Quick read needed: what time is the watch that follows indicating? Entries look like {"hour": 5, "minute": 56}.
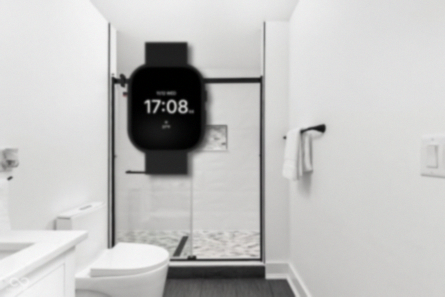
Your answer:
{"hour": 17, "minute": 8}
